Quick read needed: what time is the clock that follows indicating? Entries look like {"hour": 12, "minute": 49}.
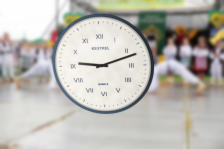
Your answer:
{"hour": 9, "minute": 12}
